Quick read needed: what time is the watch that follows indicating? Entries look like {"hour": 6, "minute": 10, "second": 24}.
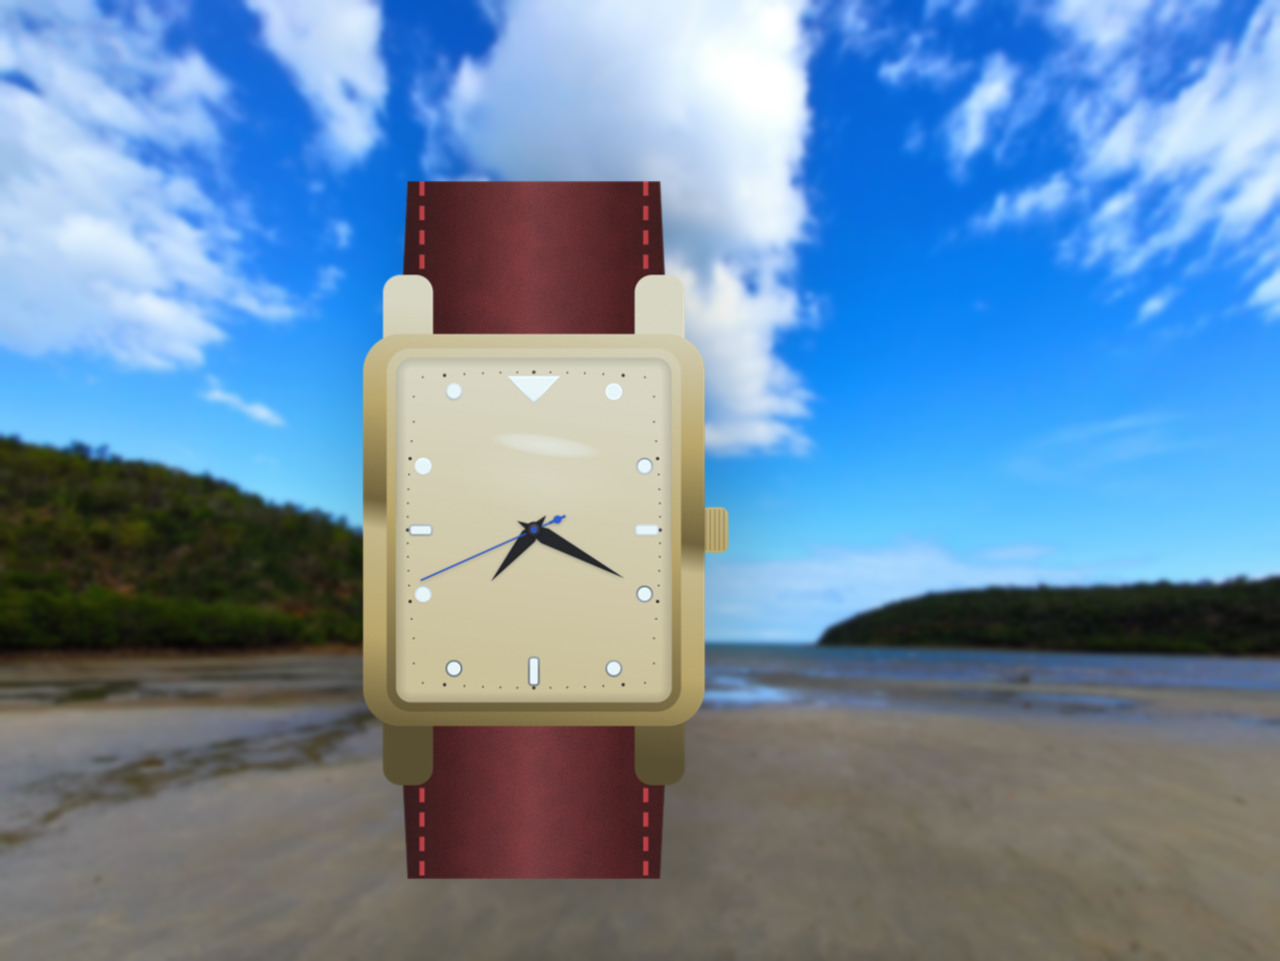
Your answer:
{"hour": 7, "minute": 19, "second": 41}
